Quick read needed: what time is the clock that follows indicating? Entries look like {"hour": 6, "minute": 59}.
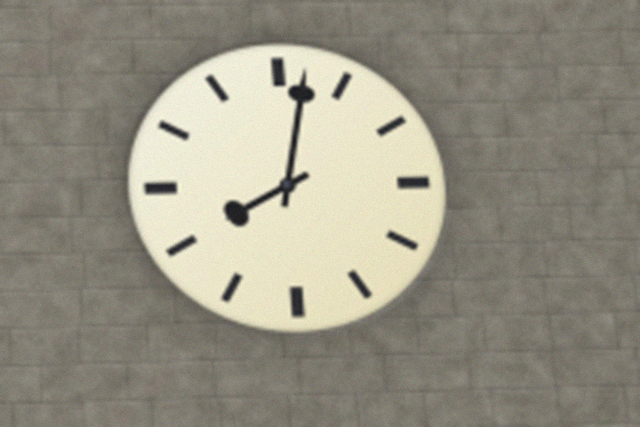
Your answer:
{"hour": 8, "minute": 2}
